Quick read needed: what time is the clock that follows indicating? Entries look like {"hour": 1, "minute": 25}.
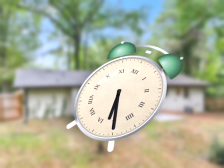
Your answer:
{"hour": 5, "minute": 25}
